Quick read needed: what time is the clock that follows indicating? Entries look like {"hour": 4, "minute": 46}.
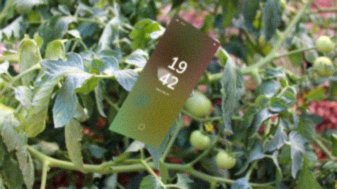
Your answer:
{"hour": 19, "minute": 42}
